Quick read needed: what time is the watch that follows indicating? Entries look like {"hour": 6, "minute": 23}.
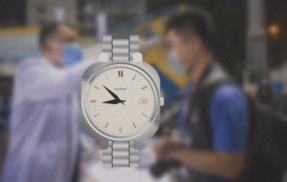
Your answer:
{"hour": 8, "minute": 52}
